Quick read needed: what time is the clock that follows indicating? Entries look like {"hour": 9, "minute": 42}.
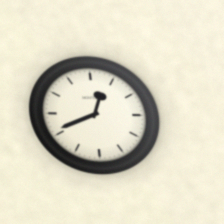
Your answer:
{"hour": 12, "minute": 41}
